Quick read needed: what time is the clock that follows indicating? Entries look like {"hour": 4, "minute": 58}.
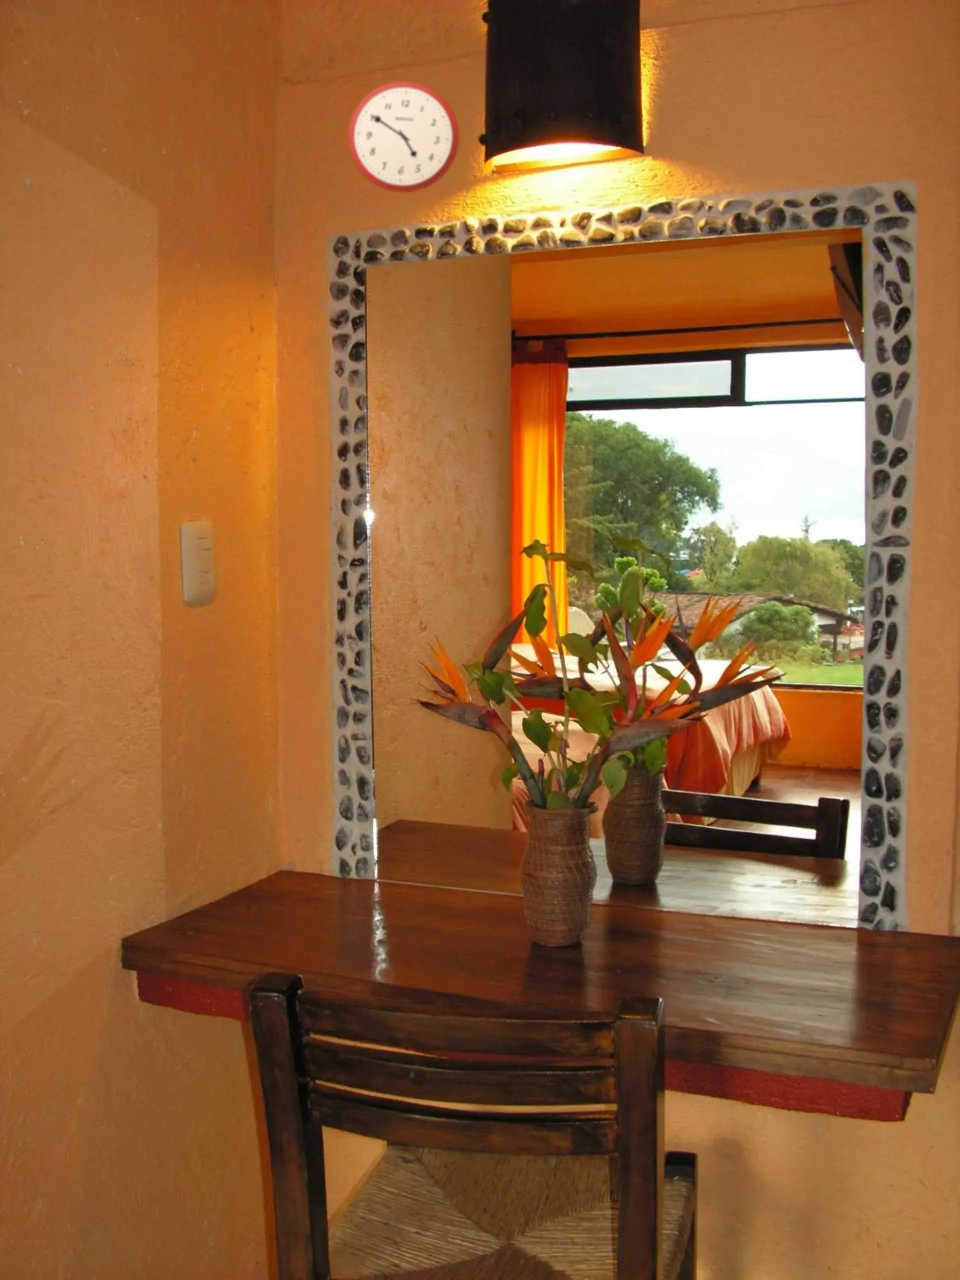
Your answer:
{"hour": 4, "minute": 50}
